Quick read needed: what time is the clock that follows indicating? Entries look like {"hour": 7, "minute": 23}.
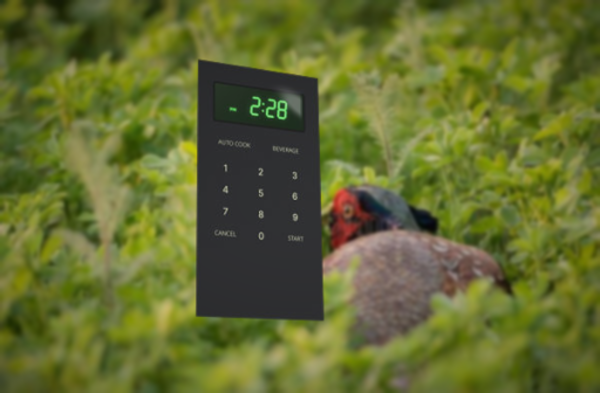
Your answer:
{"hour": 2, "minute": 28}
